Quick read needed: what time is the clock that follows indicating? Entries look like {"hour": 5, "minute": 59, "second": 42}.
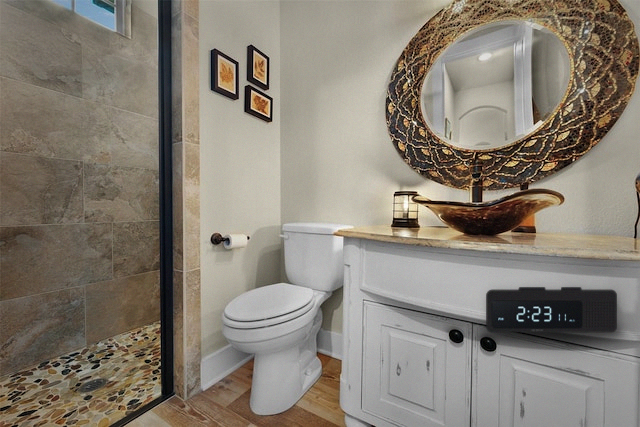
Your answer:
{"hour": 2, "minute": 23, "second": 11}
